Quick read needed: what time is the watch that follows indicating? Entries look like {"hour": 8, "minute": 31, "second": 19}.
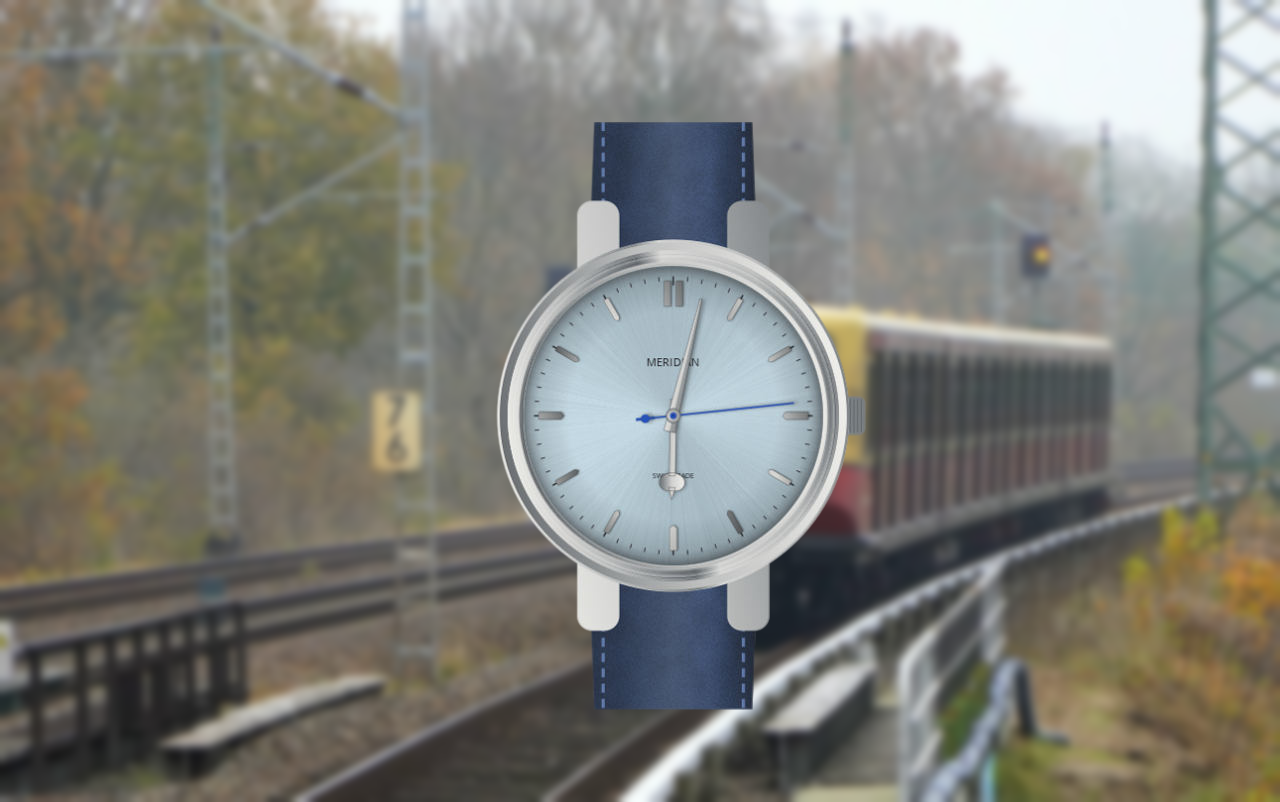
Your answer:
{"hour": 6, "minute": 2, "second": 14}
